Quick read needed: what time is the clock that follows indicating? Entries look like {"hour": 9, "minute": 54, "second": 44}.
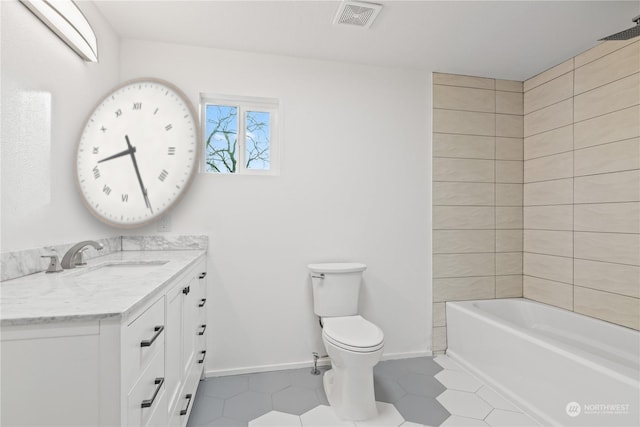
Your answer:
{"hour": 8, "minute": 25, "second": 25}
